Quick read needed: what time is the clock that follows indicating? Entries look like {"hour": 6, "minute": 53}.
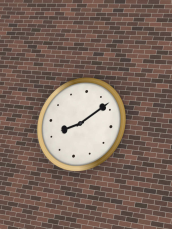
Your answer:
{"hour": 8, "minute": 8}
